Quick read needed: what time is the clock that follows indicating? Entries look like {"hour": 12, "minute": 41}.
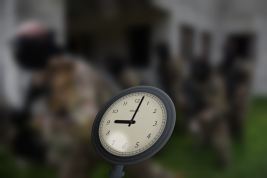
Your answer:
{"hour": 9, "minute": 2}
